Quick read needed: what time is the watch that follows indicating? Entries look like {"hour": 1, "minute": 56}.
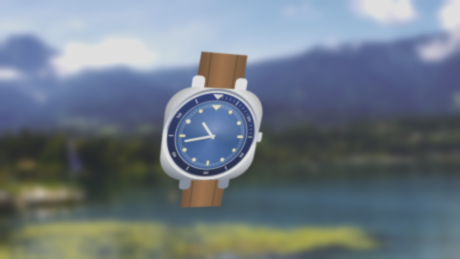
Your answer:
{"hour": 10, "minute": 43}
